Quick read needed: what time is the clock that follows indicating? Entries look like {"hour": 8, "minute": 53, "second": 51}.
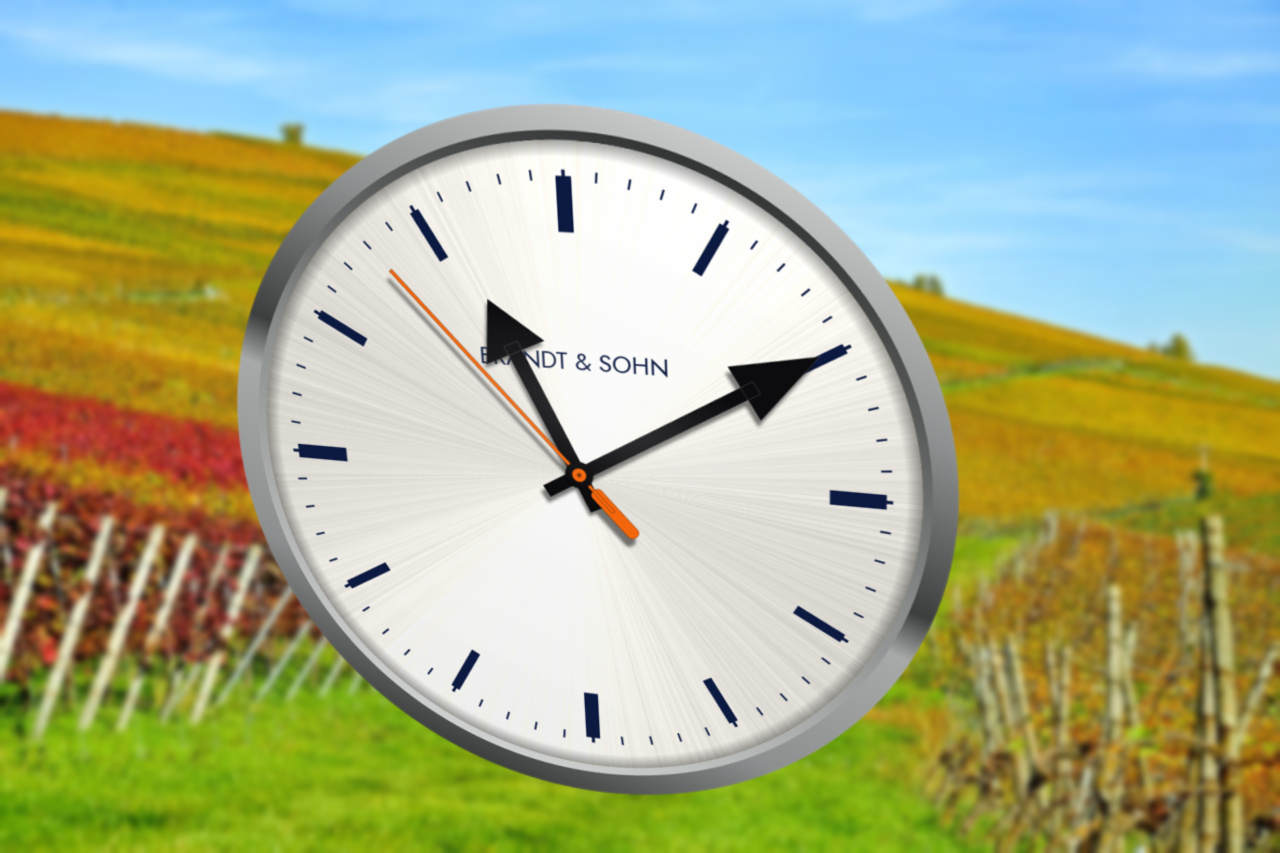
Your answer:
{"hour": 11, "minute": 9, "second": 53}
